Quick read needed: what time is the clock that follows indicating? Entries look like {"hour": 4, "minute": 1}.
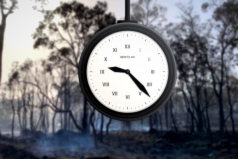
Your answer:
{"hour": 9, "minute": 23}
